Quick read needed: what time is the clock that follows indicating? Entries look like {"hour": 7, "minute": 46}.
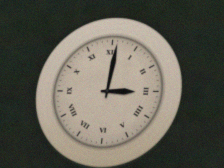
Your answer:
{"hour": 3, "minute": 1}
